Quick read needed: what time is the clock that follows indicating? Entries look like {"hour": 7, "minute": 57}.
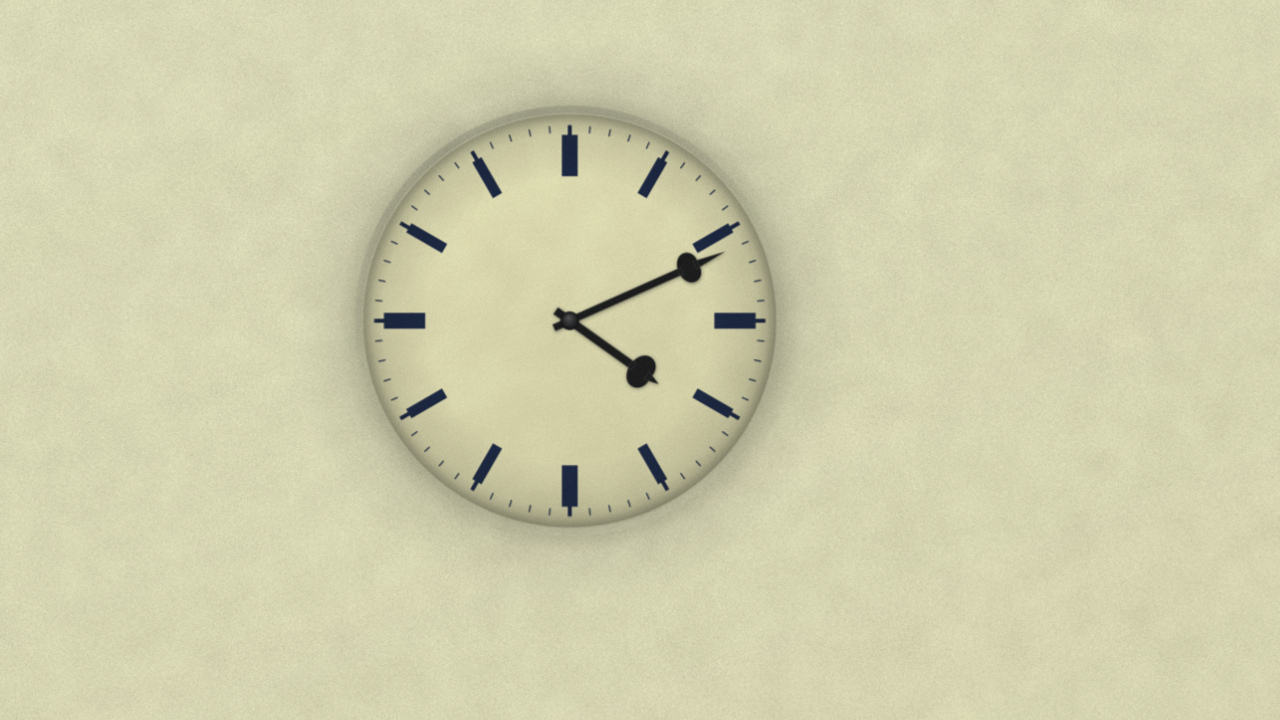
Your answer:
{"hour": 4, "minute": 11}
